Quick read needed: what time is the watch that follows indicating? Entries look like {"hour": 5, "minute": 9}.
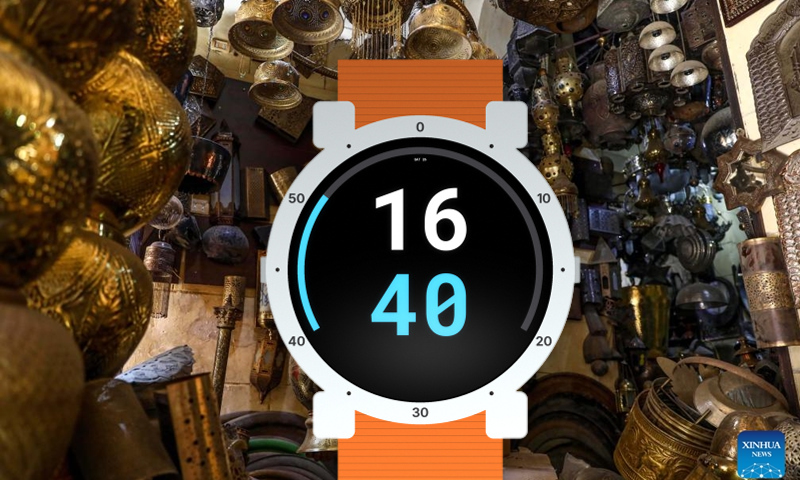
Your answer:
{"hour": 16, "minute": 40}
